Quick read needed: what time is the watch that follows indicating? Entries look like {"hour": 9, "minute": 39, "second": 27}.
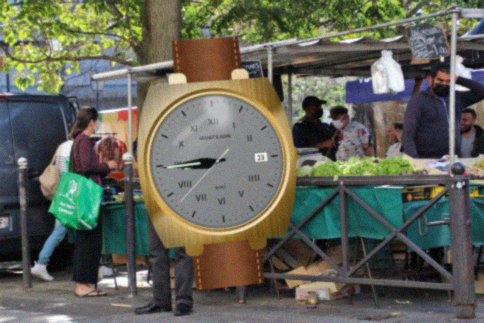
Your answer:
{"hour": 8, "minute": 44, "second": 38}
